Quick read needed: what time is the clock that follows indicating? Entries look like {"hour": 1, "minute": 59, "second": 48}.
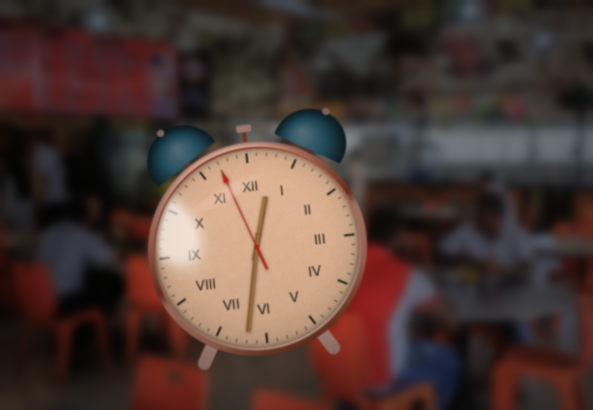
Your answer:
{"hour": 12, "minute": 31, "second": 57}
